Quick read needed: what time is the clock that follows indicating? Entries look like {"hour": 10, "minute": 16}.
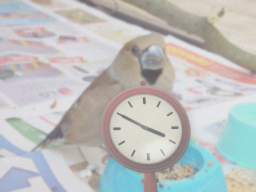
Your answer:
{"hour": 3, "minute": 50}
